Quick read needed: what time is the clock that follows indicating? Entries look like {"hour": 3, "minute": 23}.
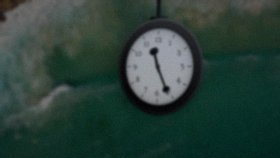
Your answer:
{"hour": 11, "minute": 26}
